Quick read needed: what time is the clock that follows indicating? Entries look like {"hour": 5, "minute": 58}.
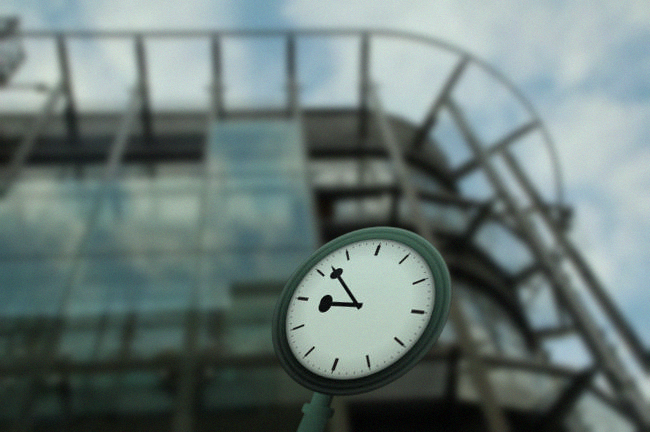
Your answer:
{"hour": 8, "minute": 52}
